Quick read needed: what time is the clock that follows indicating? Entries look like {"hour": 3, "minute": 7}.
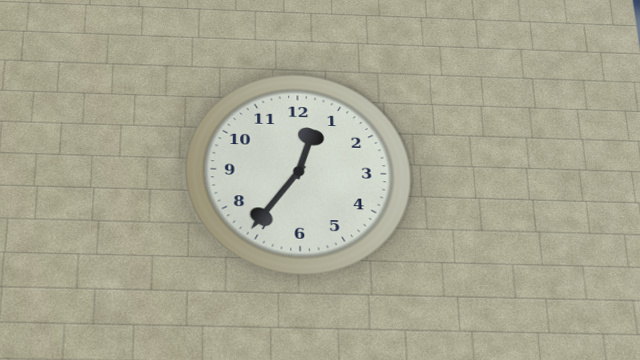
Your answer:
{"hour": 12, "minute": 36}
